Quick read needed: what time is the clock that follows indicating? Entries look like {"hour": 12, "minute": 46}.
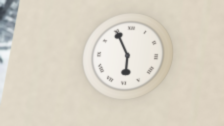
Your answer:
{"hour": 5, "minute": 55}
